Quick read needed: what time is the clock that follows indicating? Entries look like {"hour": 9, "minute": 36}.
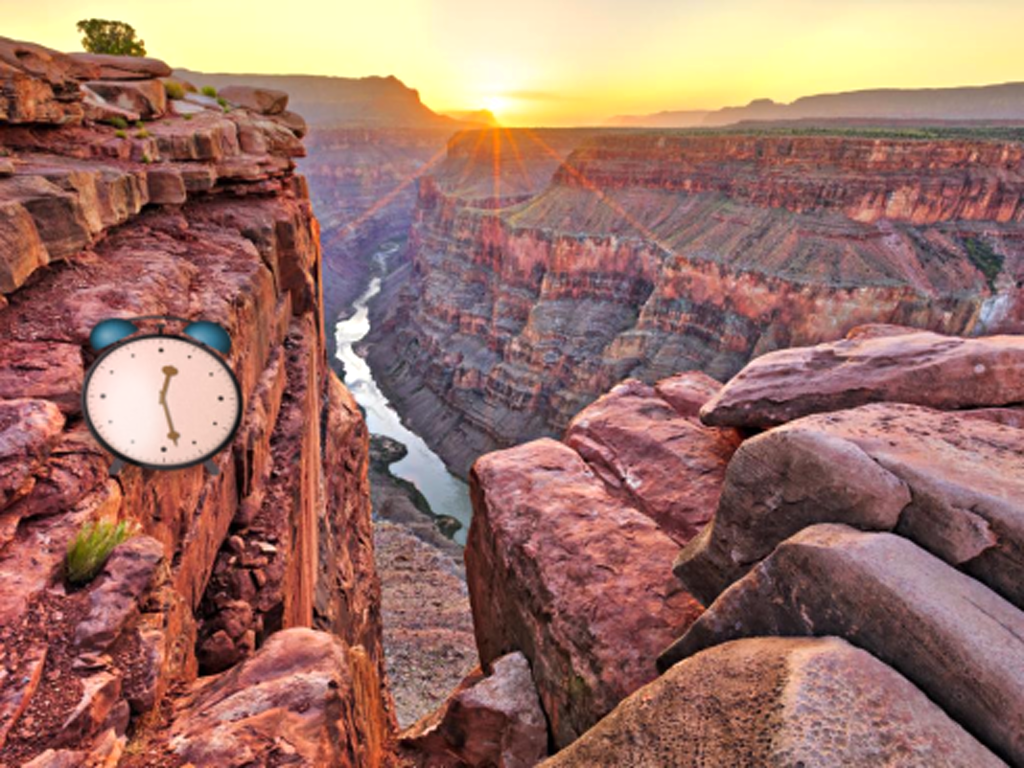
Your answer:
{"hour": 12, "minute": 28}
